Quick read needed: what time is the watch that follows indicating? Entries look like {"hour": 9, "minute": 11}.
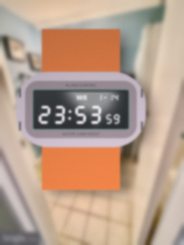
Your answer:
{"hour": 23, "minute": 53}
